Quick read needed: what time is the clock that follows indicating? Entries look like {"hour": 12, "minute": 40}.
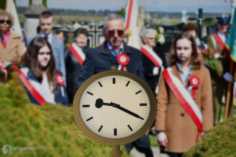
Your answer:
{"hour": 9, "minute": 20}
